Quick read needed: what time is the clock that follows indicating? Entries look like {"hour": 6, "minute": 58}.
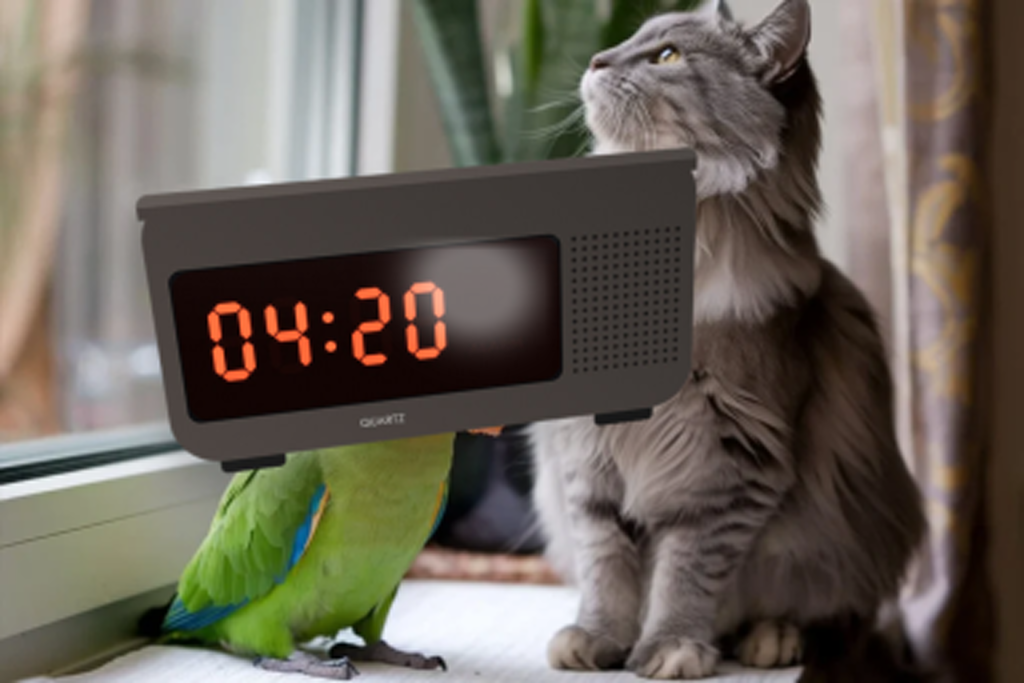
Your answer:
{"hour": 4, "minute": 20}
